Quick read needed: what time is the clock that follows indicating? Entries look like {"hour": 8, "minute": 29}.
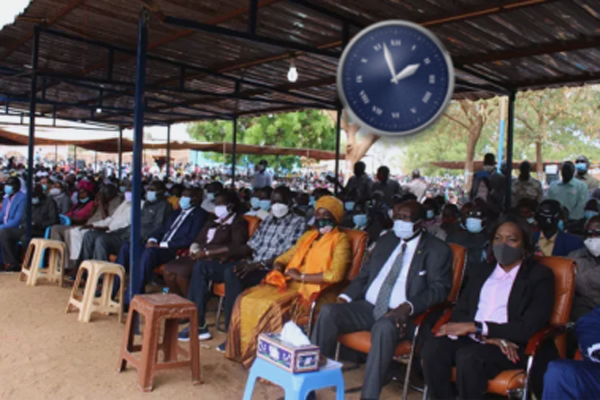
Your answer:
{"hour": 1, "minute": 57}
